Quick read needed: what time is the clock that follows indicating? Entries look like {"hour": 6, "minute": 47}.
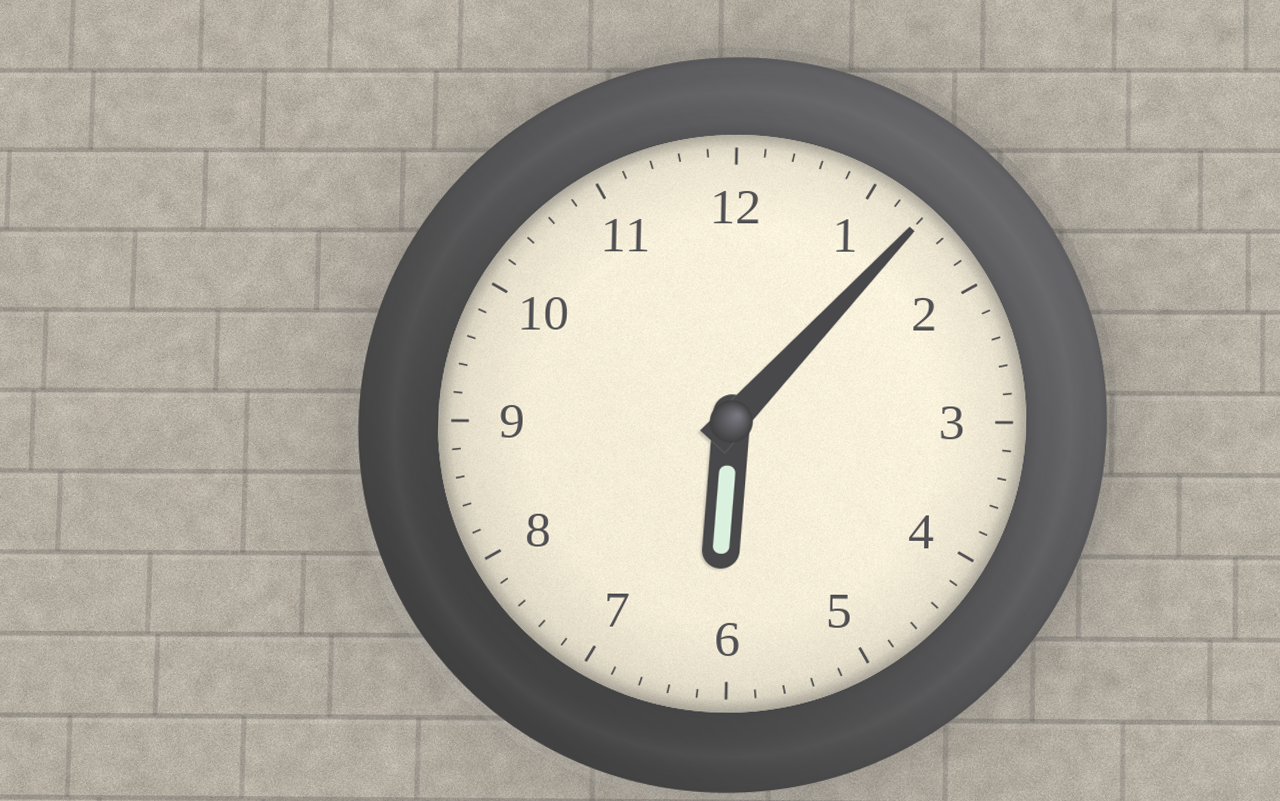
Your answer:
{"hour": 6, "minute": 7}
